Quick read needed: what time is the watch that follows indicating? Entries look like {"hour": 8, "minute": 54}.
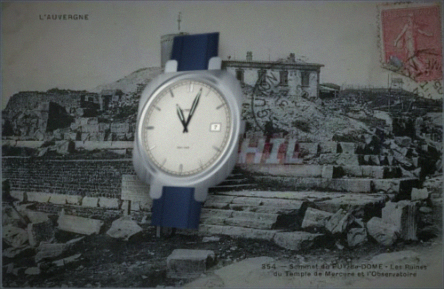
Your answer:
{"hour": 11, "minute": 3}
